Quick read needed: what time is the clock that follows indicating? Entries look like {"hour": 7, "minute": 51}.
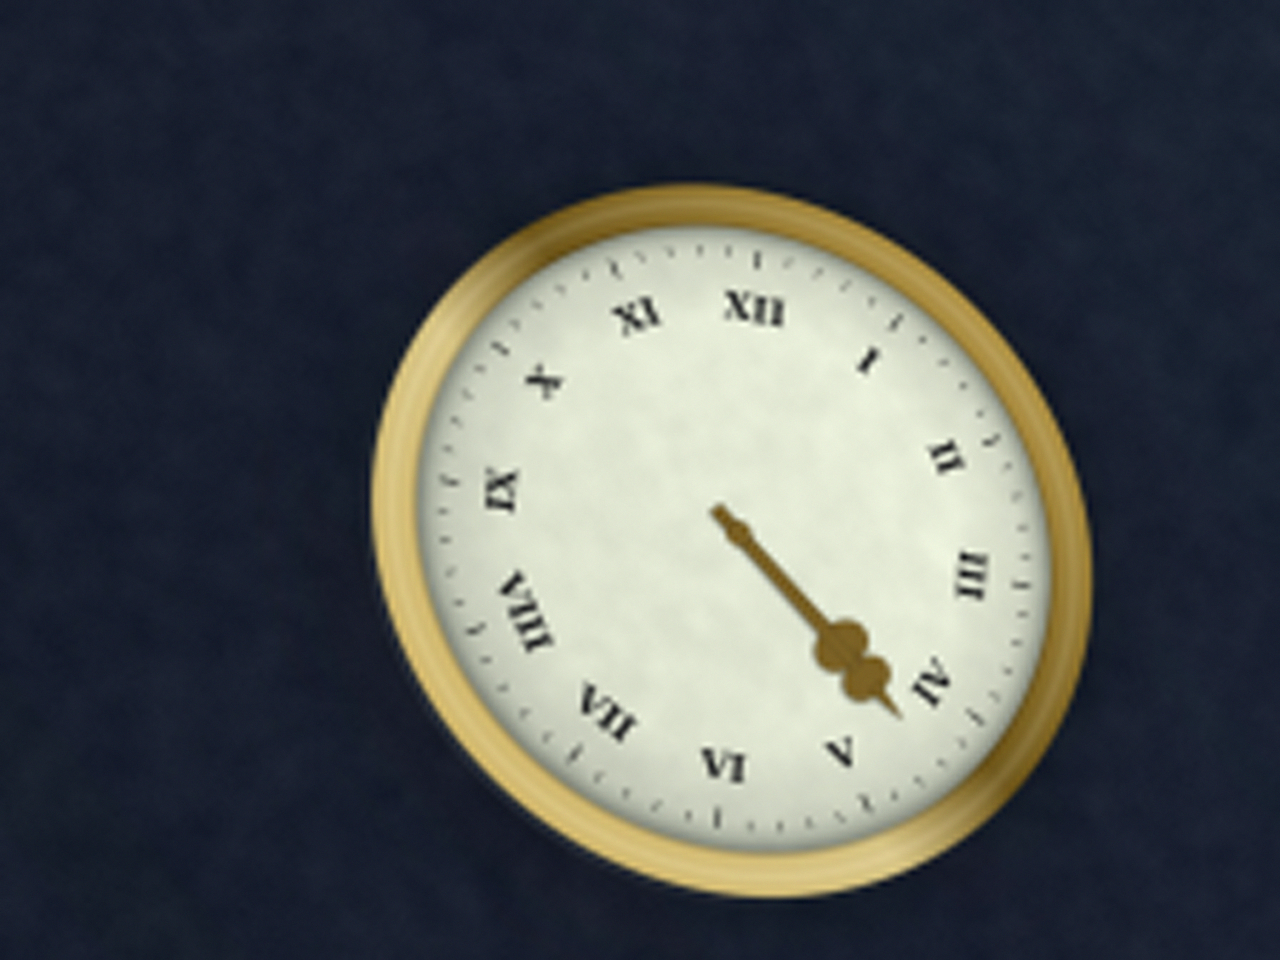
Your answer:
{"hour": 4, "minute": 22}
